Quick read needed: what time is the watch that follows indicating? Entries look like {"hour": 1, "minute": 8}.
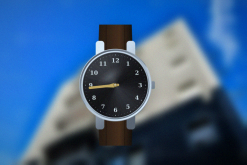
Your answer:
{"hour": 8, "minute": 44}
